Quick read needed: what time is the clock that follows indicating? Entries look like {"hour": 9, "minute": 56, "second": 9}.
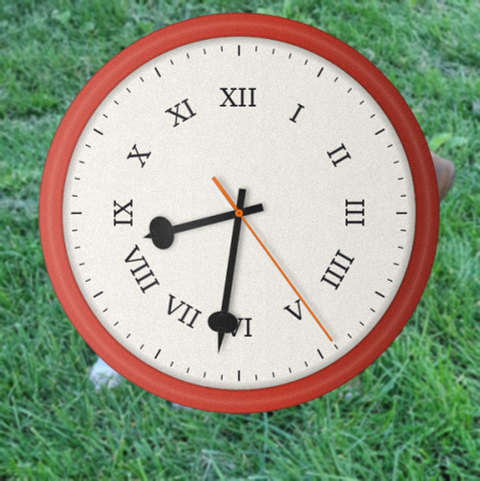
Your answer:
{"hour": 8, "minute": 31, "second": 24}
